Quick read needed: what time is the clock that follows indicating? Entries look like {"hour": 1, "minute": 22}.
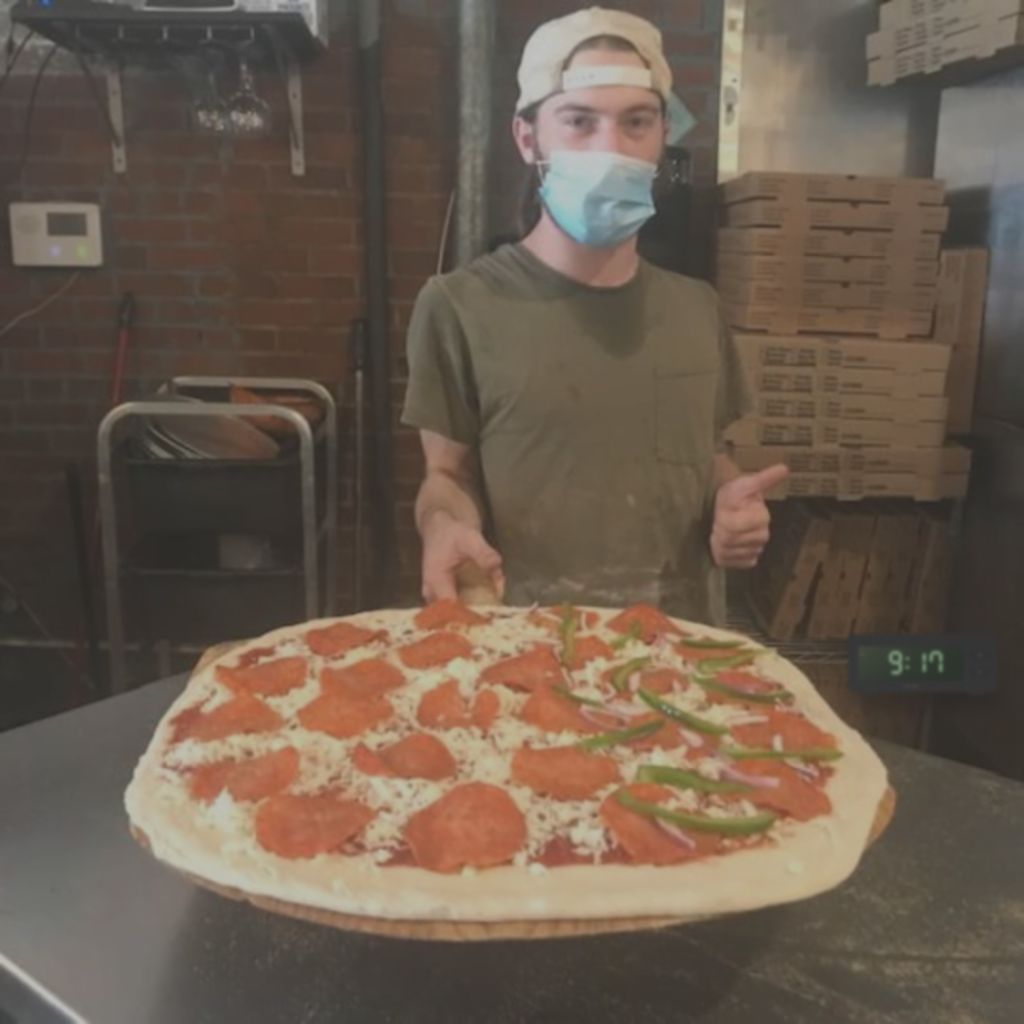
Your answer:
{"hour": 9, "minute": 17}
